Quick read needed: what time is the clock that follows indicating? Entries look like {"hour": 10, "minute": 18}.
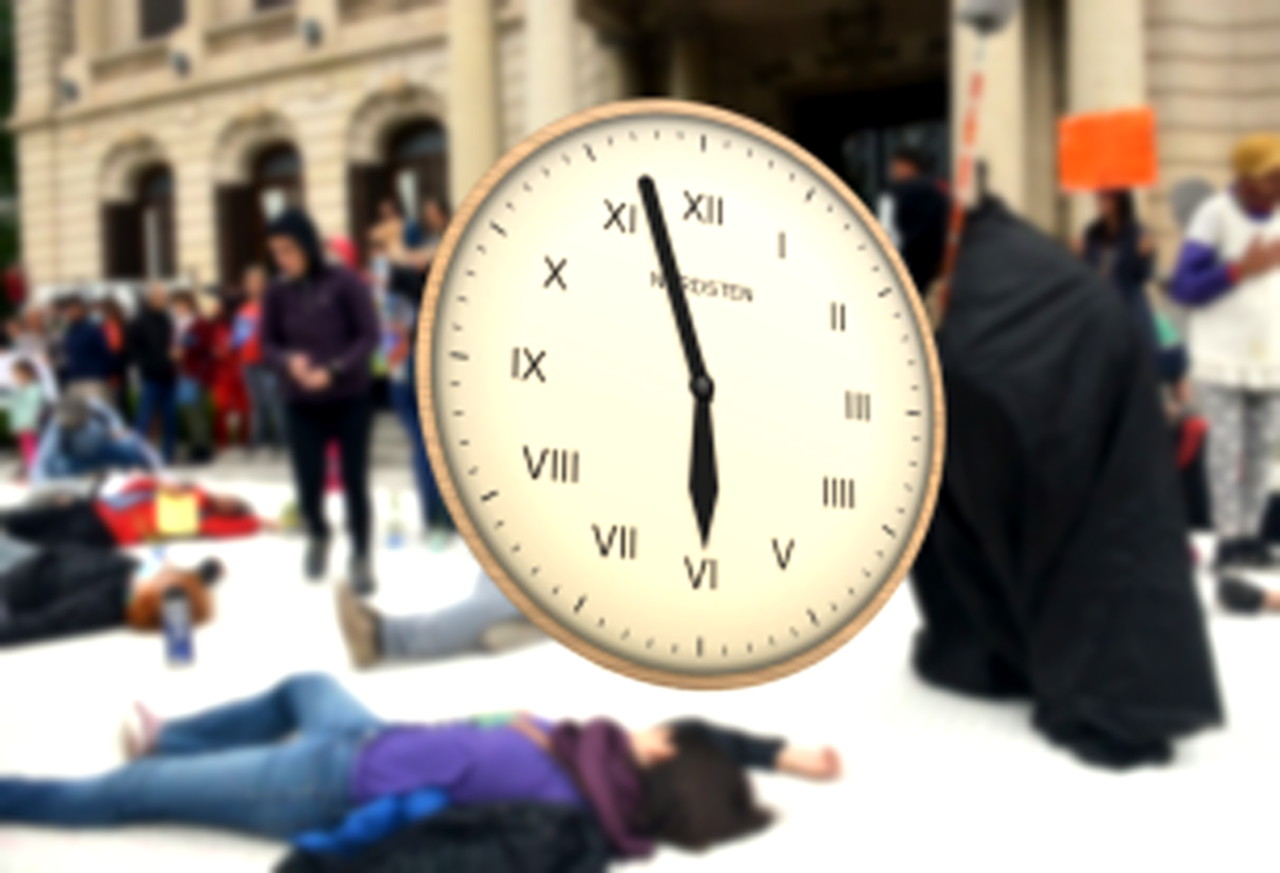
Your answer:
{"hour": 5, "minute": 57}
